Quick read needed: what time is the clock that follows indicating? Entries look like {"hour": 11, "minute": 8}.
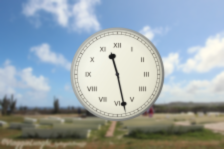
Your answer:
{"hour": 11, "minute": 28}
